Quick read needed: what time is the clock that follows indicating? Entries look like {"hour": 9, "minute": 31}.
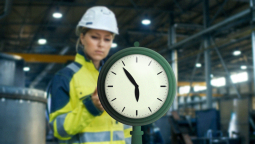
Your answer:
{"hour": 5, "minute": 54}
